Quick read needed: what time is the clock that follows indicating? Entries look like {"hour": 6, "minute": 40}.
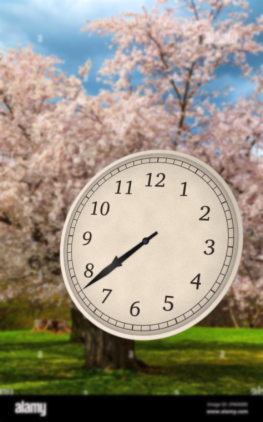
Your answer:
{"hour": 7, "minute": 38}
